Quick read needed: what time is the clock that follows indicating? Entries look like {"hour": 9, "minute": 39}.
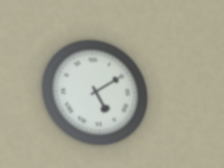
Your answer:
{"hour": 5, "minute": 10}
